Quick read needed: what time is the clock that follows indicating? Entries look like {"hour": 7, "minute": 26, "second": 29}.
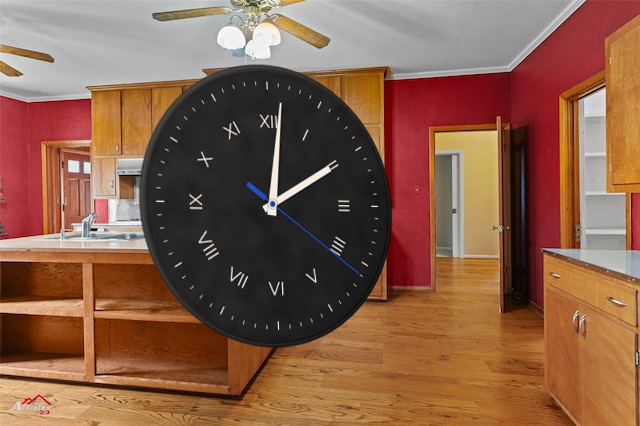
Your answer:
{"hour": 2, "minute": 1, "second": 21}
